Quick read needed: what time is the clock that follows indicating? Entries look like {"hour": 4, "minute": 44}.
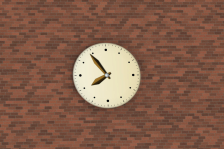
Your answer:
{"hour": 7, "minute": 54}
